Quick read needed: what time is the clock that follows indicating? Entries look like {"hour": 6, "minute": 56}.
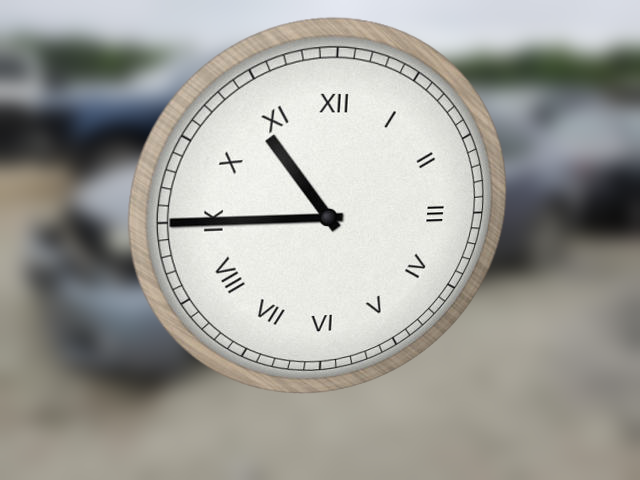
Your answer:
{"hour": 10, "minute": 45}
